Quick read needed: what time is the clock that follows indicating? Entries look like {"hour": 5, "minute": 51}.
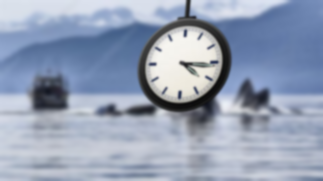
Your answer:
{"hour": 4, "minute": 16}
